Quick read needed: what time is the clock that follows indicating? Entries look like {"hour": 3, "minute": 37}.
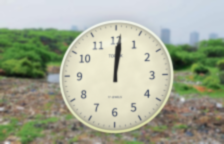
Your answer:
{"hour": 12, "minute": 1}
